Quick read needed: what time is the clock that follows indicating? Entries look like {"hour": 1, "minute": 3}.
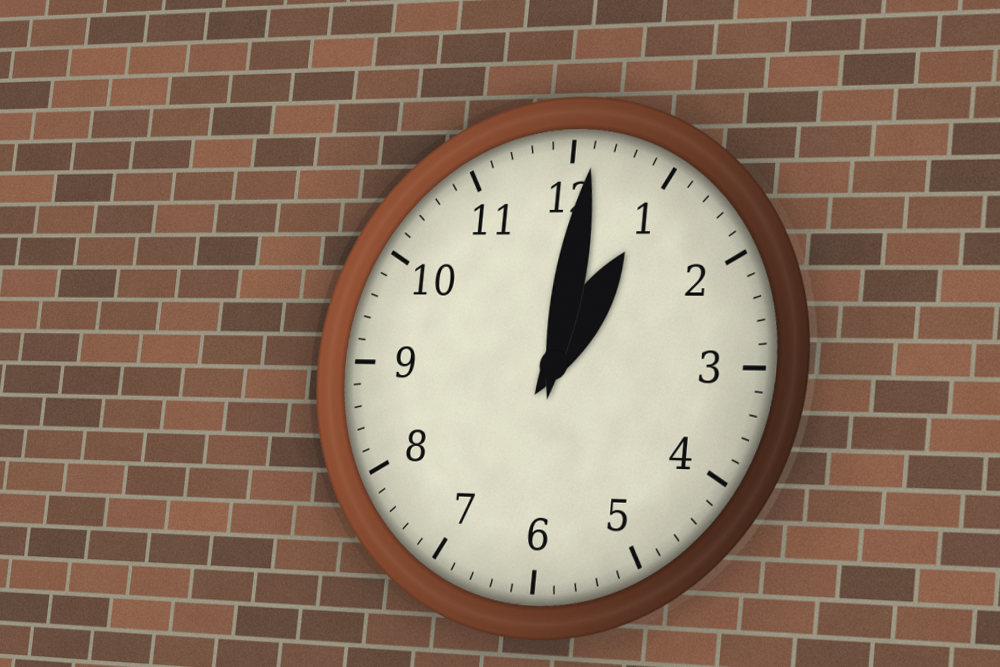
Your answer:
{"hour": 1, "minute": 1}
